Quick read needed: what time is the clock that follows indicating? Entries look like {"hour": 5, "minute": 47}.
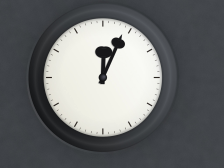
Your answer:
{"hour": 12, "minute": 4}
